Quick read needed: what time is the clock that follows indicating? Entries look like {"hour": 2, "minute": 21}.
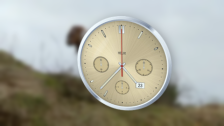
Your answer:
{"hour": 4, "minute": 37}
